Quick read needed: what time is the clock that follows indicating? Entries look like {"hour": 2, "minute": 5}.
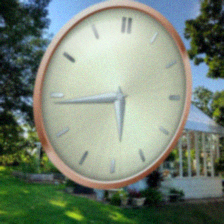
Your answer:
{"hour": 5, "minute": 44}
